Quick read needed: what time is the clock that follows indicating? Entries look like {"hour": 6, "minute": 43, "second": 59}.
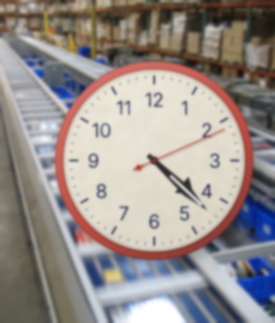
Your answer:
{"hour": 4, "minute": 22, "second": 11}
